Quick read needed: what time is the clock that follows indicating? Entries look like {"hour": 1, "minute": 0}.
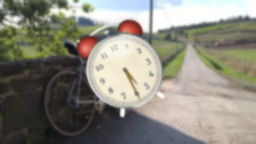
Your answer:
{"hour": 5, "minute": 30}
